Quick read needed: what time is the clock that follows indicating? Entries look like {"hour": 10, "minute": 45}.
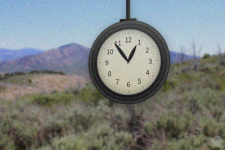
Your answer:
{"hour": 12, "minute": 54}
